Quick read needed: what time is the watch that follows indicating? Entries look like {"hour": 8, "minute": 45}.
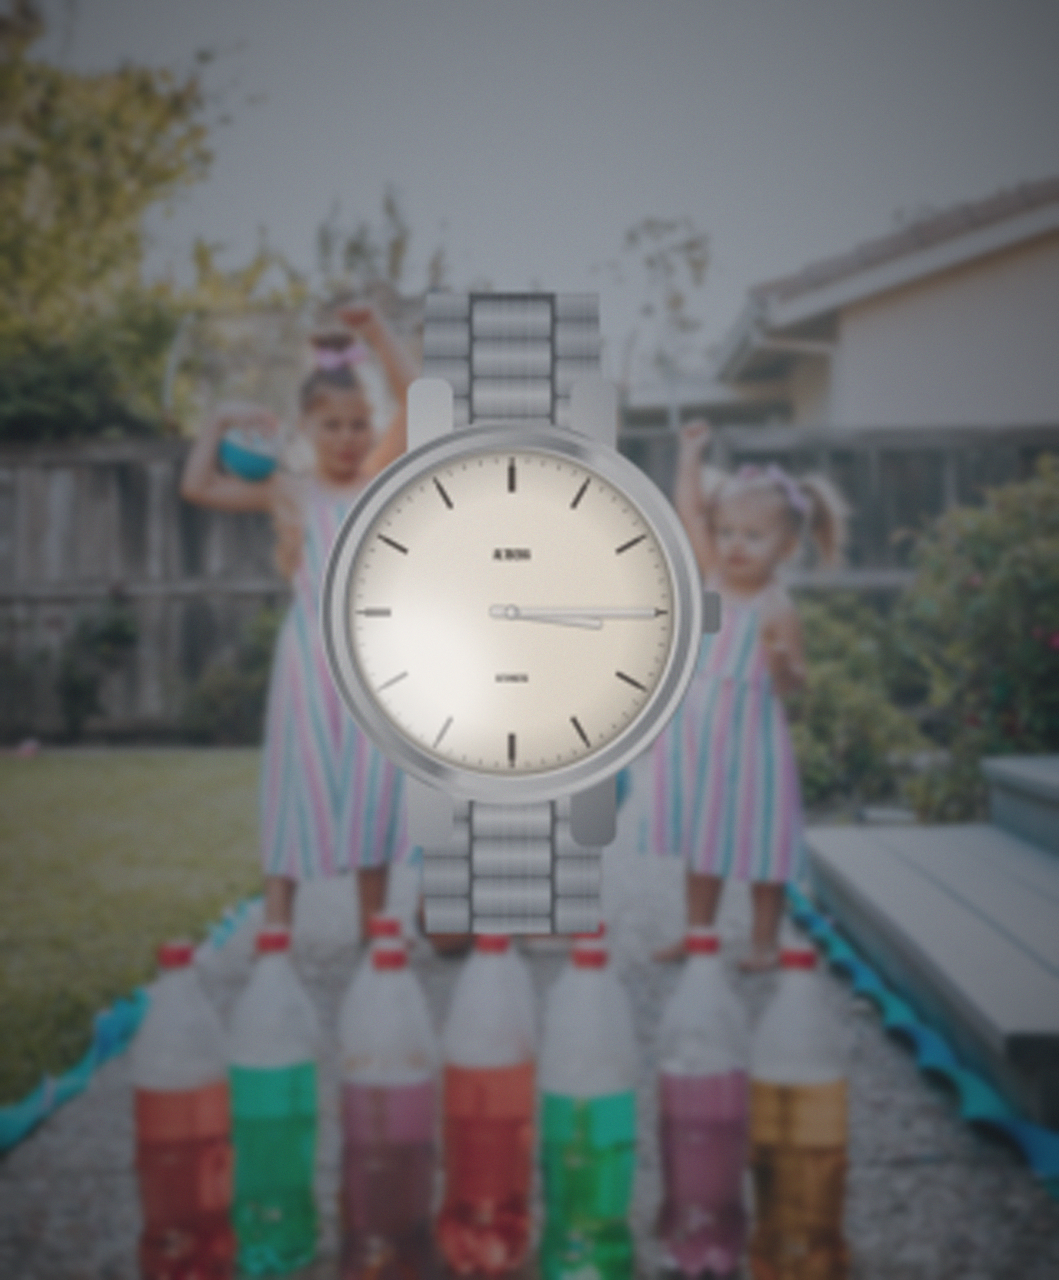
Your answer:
{"hour": 3, "minute": 15}
